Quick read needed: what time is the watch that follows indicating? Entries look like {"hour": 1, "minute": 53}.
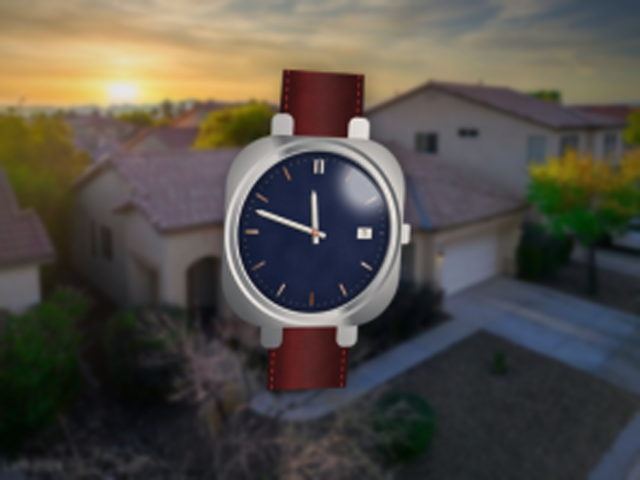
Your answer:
{"hour": 11, "minute": 48}
